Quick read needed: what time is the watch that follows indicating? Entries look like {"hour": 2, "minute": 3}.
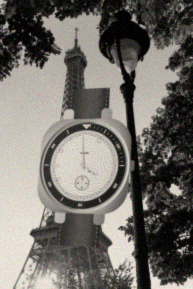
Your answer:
{"hour": 3, "minute": 59}
